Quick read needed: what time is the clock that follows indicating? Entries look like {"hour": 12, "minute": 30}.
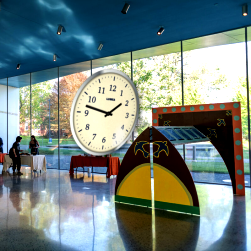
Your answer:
{"hour": 1, "minute": 47}
